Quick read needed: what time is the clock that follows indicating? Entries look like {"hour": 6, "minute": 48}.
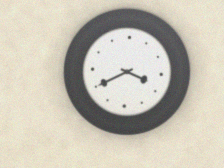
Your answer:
{"hour": 3, "minute": 40}
